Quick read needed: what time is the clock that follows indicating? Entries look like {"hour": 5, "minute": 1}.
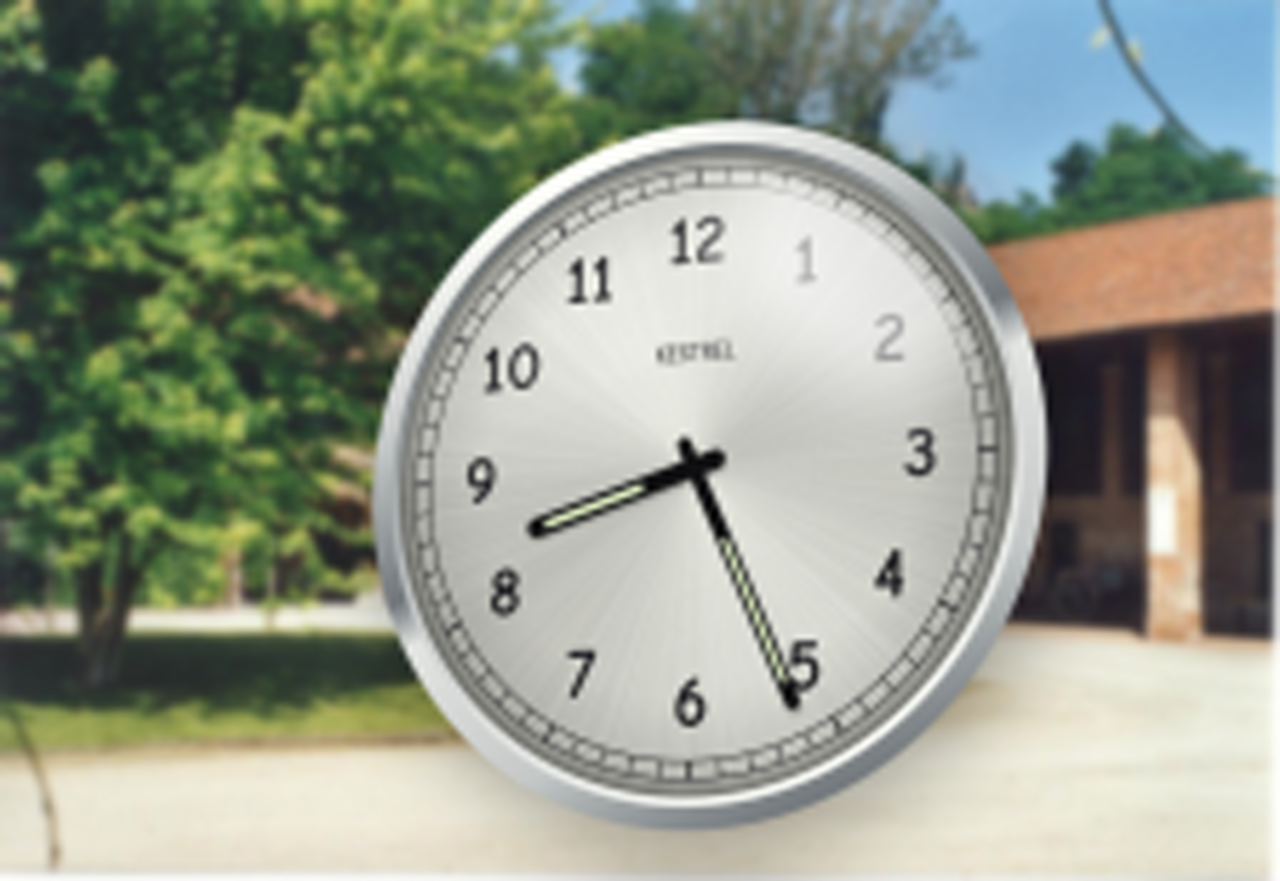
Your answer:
{"hour": 8, "minute": 26}
